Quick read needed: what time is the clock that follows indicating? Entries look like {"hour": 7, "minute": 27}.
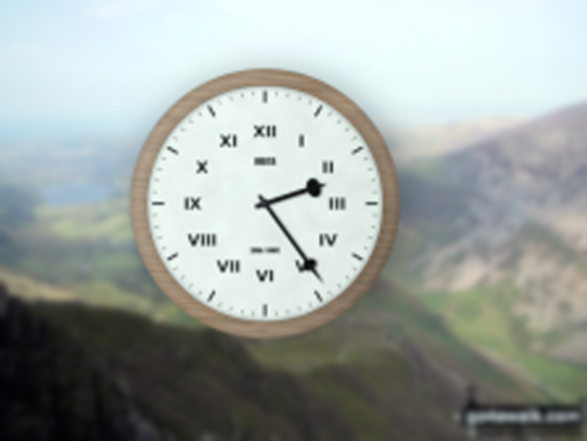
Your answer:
{"hour": 2, "minute": 24}
